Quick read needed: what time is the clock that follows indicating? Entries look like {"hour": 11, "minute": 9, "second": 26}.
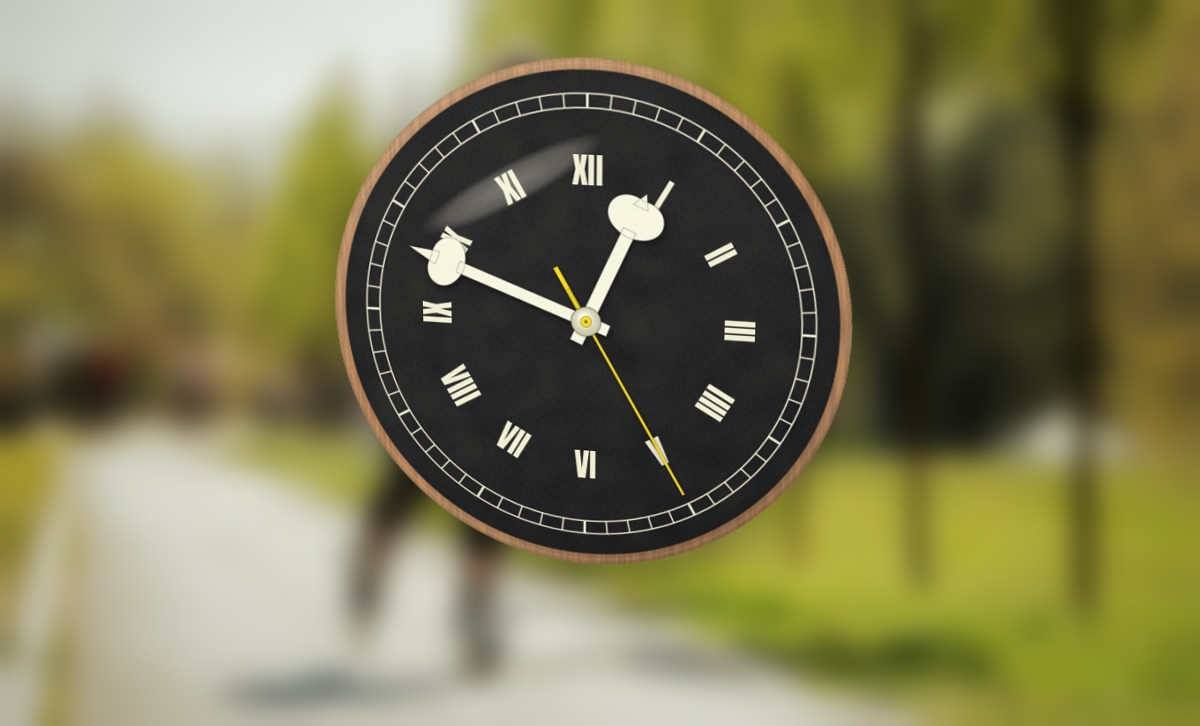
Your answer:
{"hour": 12, "minute": 48, "second": 25}
